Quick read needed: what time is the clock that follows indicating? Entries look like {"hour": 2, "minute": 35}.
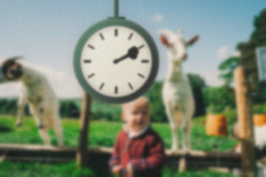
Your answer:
{"hour": 2, "minute": 10}
